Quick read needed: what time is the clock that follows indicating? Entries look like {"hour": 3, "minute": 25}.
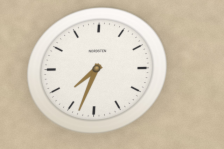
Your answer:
{"hour": 7, "minute": 33}
